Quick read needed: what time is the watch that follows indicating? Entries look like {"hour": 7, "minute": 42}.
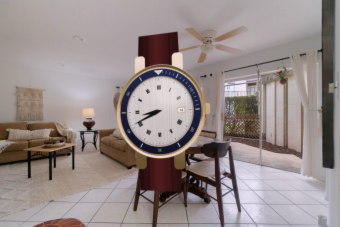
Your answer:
{"hour": 8, "minute": 41}
